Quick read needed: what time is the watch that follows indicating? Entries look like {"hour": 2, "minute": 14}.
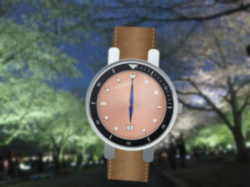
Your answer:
{"hour": 6, "minute": 0}
